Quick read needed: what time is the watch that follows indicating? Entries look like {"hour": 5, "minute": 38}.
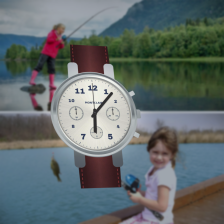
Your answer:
{"hour": 6, "minute": 7}
